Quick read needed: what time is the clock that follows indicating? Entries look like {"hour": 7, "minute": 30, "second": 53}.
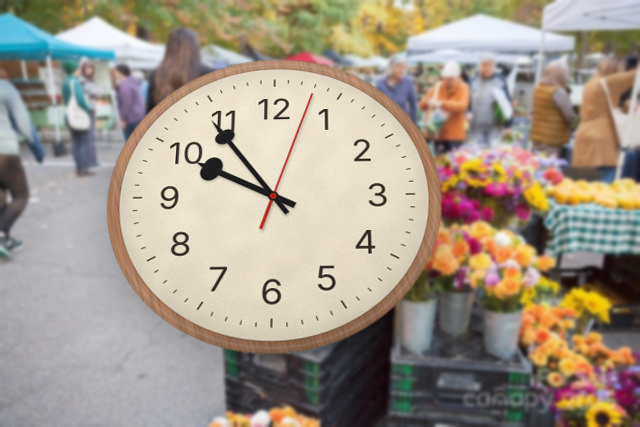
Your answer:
{"hour": 9, "minute": 54, "second": 3}
